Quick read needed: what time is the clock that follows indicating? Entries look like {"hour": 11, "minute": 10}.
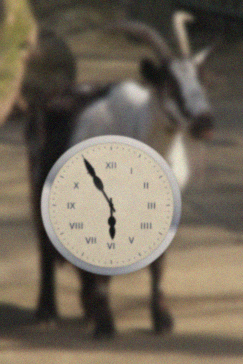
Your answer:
{"hour": 5, "minute": 55}
